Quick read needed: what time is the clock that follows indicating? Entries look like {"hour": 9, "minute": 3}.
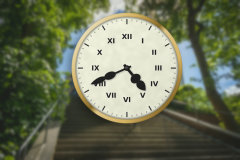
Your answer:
{"hour": 4, "minute": 41}
